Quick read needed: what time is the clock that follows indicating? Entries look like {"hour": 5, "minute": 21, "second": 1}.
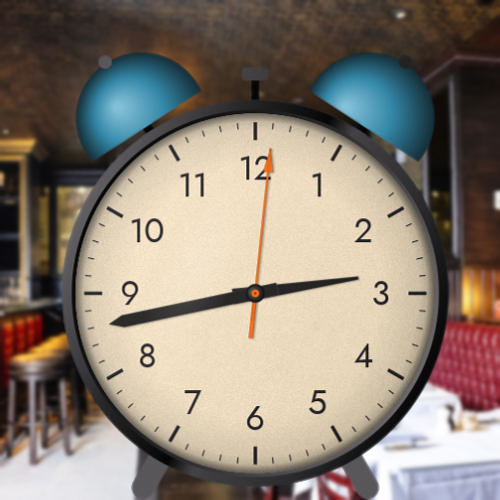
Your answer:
{"hour": 2, "minute": 43, "second": 1}
